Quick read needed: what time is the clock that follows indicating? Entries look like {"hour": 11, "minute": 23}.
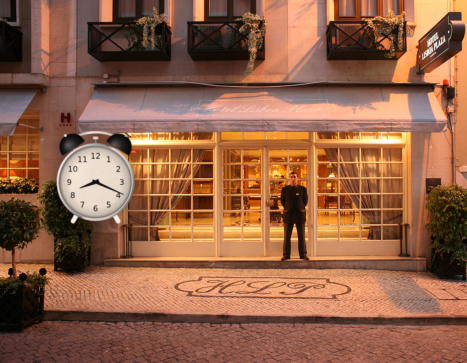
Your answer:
{"hour": 8, "minute": 19}
